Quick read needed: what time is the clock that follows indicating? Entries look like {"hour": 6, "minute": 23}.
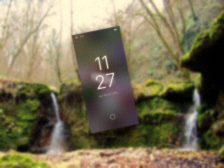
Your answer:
{"hour": 11, "minute": 27}
